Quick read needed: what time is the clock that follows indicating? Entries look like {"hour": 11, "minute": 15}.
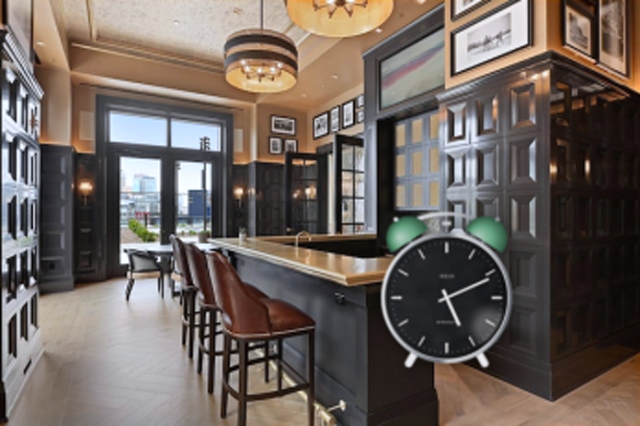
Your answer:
{"hour": 5, "minute": 11}
